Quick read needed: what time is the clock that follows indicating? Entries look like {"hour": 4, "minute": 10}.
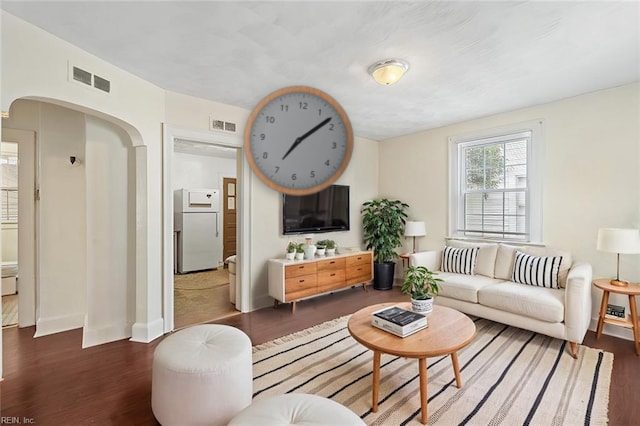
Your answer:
{"hour": 7, "minute": 8}
